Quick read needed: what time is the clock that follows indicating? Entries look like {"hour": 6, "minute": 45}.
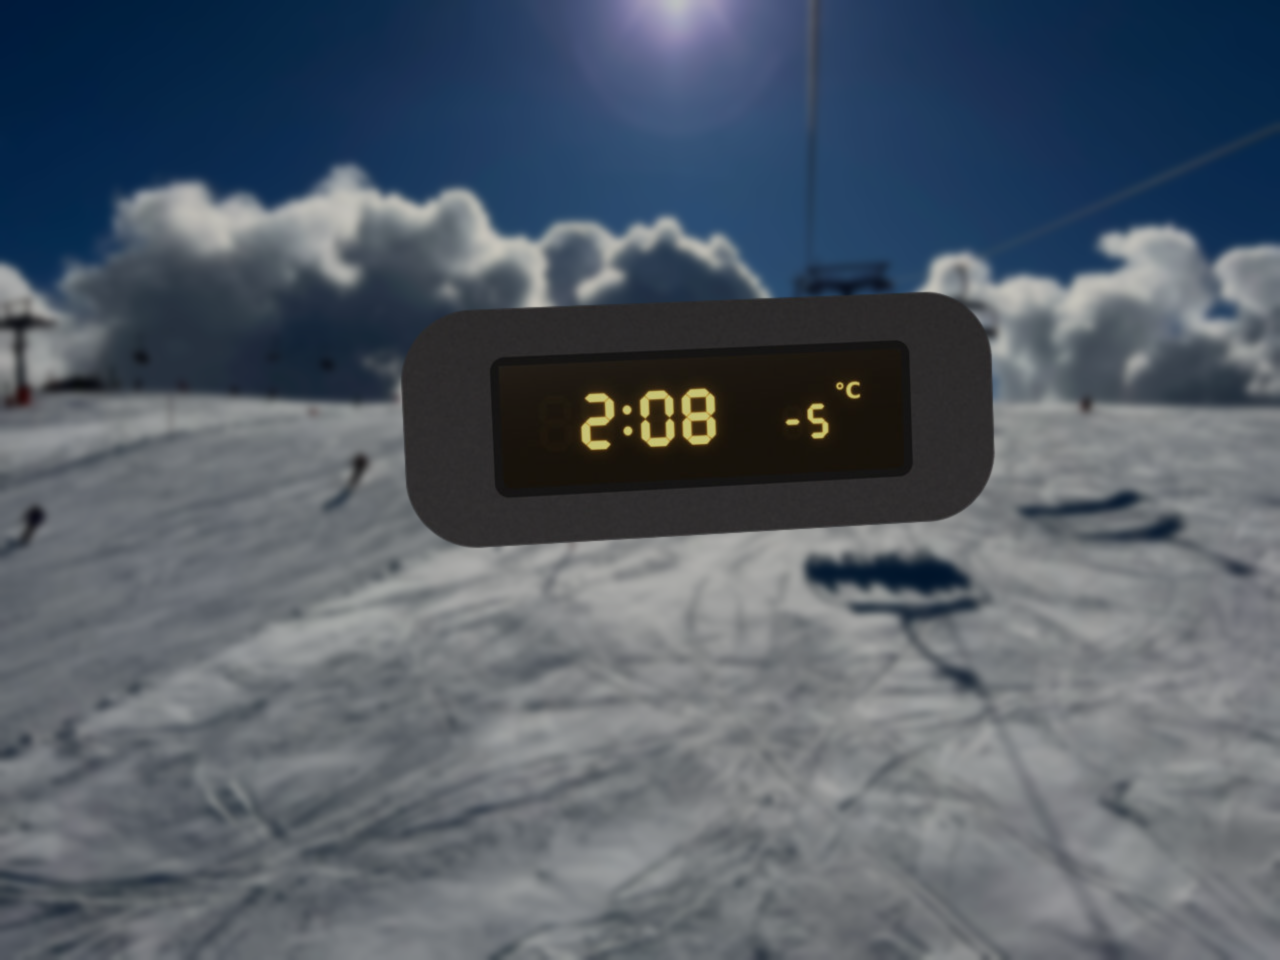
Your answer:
{"hour": 2, "minute": 8}
